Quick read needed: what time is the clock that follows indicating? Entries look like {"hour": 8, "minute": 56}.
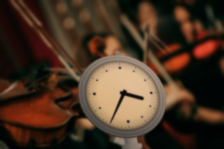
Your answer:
{"hour": 3, "minute": 35}
